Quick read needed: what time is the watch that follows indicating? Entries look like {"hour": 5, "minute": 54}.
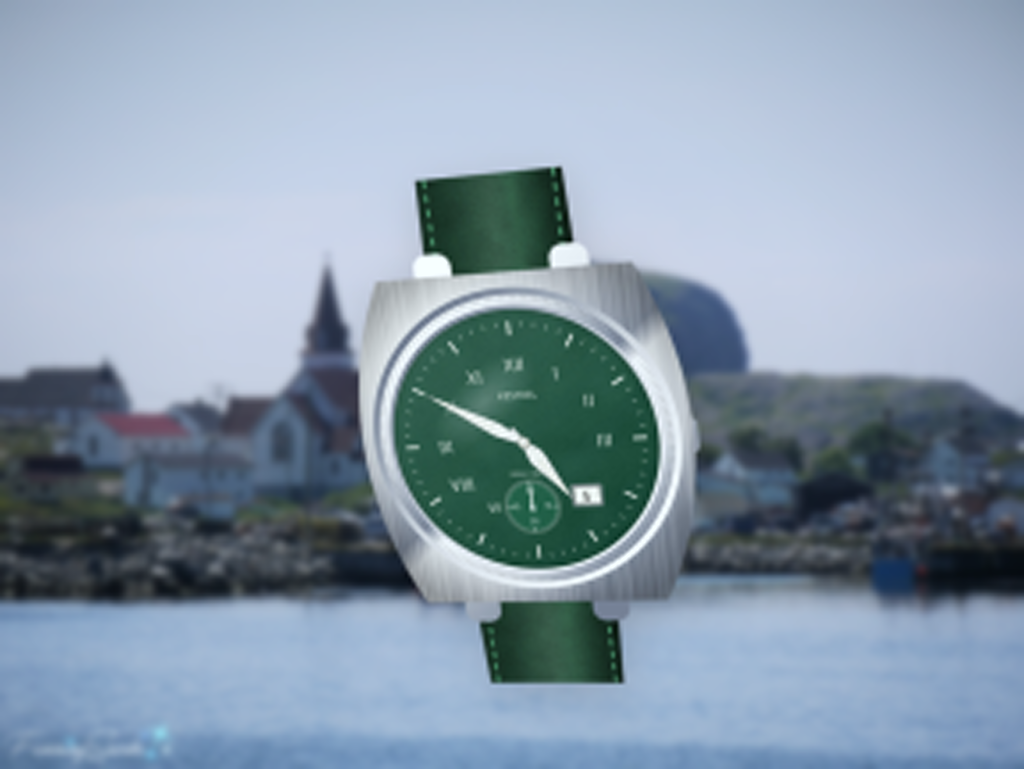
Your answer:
{"hour": 4, "minute": 50}
